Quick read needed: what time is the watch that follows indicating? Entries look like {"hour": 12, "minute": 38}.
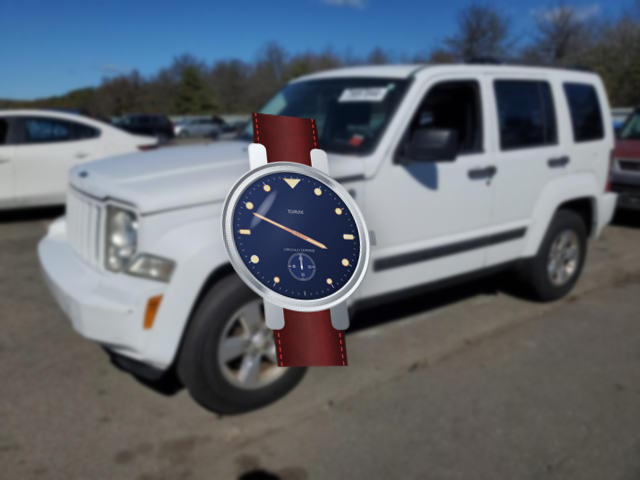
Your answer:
{"hour": 3, "minute": 49}
